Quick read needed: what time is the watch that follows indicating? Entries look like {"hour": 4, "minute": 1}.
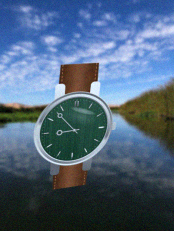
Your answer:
{"hour": 8, "minute": 53}
